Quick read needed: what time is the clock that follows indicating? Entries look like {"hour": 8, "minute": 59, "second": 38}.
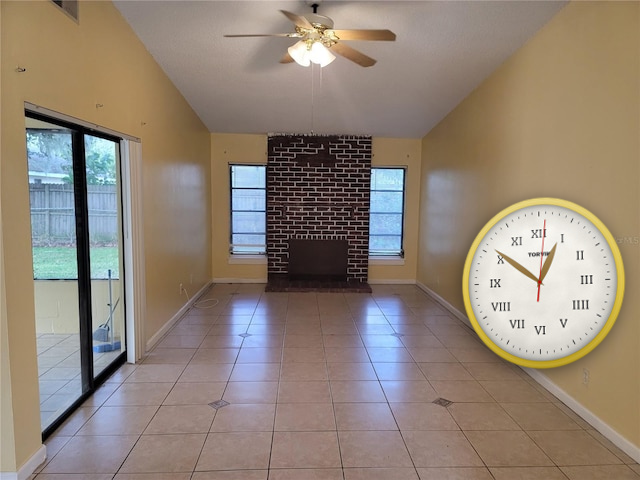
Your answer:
{"hour": 12, "minute": 51, "second": 1}
